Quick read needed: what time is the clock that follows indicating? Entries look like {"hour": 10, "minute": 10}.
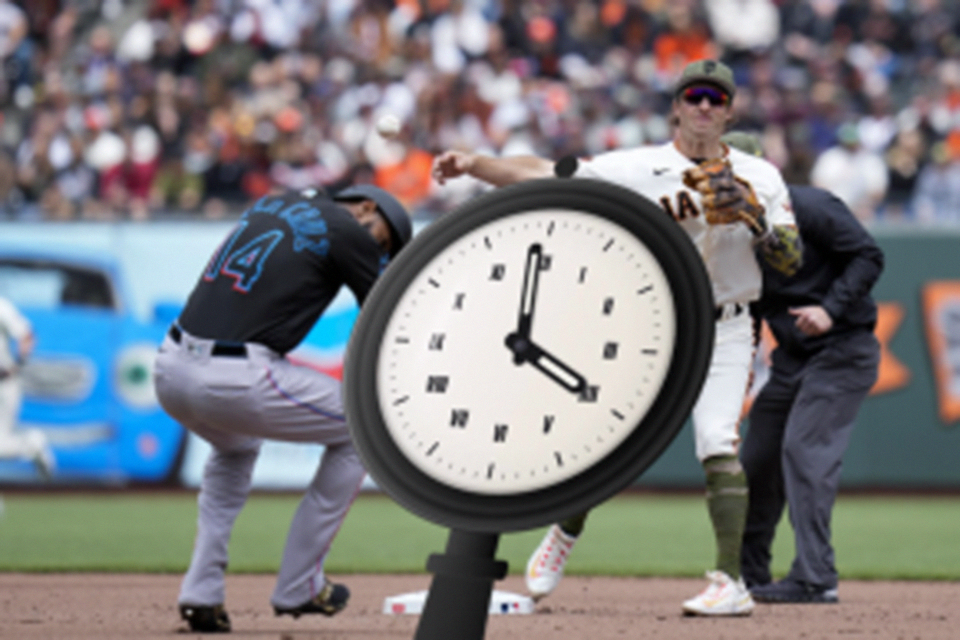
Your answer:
{"hour": 3, "minute": 59}
